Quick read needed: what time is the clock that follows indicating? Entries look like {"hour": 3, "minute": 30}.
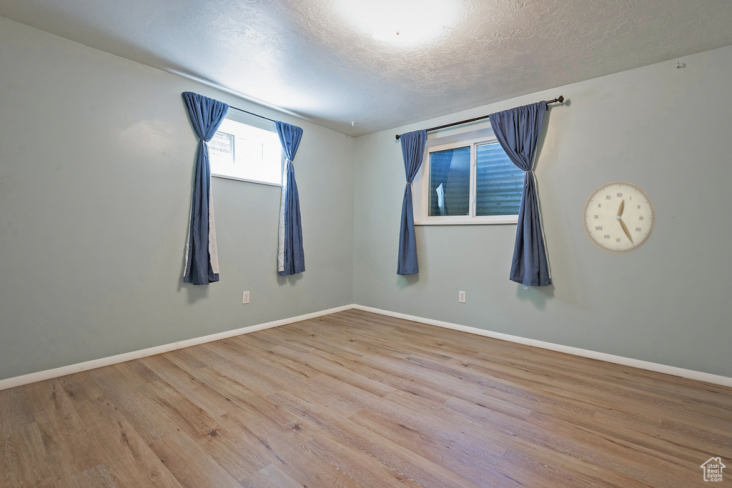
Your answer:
{"hour": 12, "minute": 25}
